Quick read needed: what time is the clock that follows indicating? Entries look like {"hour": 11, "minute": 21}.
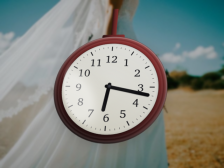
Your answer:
{"hour": 6, "minute": 17}
